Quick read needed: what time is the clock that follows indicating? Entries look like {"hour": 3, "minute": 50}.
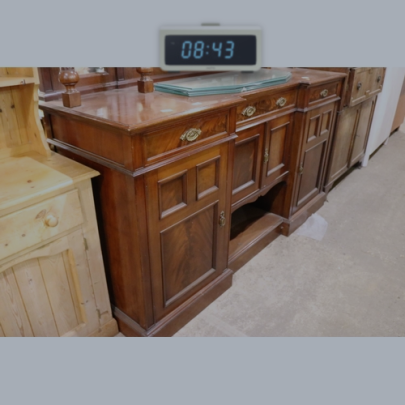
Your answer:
{"hour": 8, "minute": 43}
